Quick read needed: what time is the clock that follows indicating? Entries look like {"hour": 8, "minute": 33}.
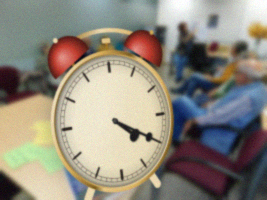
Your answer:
{"hour": 4, "minute": 20}
